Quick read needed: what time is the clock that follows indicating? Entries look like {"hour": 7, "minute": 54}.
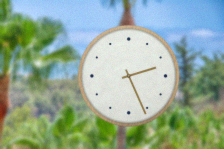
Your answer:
{"hour": 2, "minute": 26}
